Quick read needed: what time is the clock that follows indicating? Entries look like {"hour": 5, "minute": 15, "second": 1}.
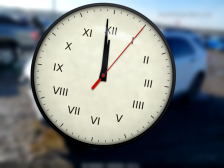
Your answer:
{"hour": 11, "minute": 59, "second": 5}
